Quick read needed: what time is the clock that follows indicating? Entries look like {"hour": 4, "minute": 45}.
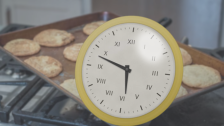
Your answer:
{"hour": 5, "minute": 48}
